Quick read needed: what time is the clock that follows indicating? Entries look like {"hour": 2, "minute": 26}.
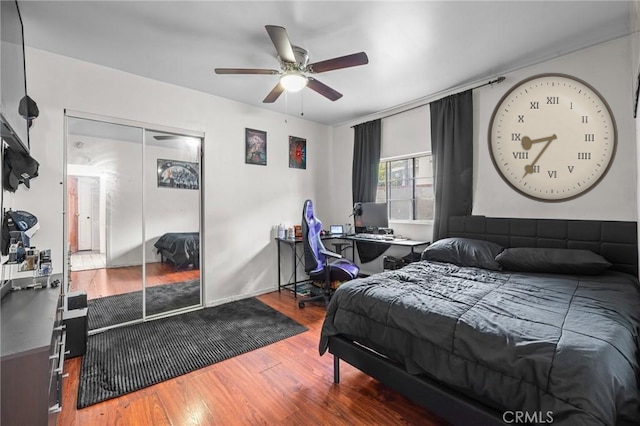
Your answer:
{"hour": 8, "minute": 36}
